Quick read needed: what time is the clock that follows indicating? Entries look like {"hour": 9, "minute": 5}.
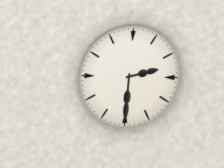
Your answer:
{"hour": 2, "minute": 30}
